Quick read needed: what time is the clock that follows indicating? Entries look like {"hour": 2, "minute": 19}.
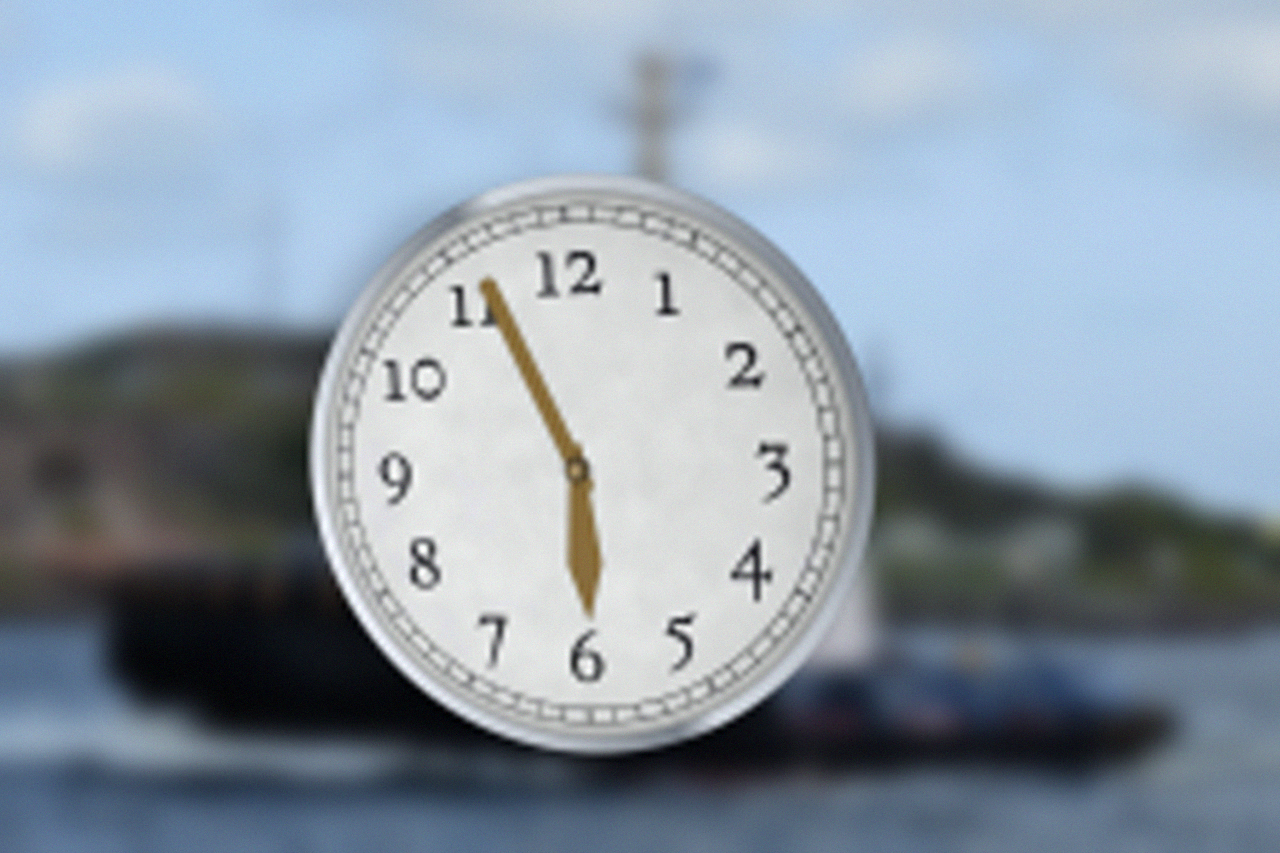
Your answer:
{"hour": 5, "minute": 56}
